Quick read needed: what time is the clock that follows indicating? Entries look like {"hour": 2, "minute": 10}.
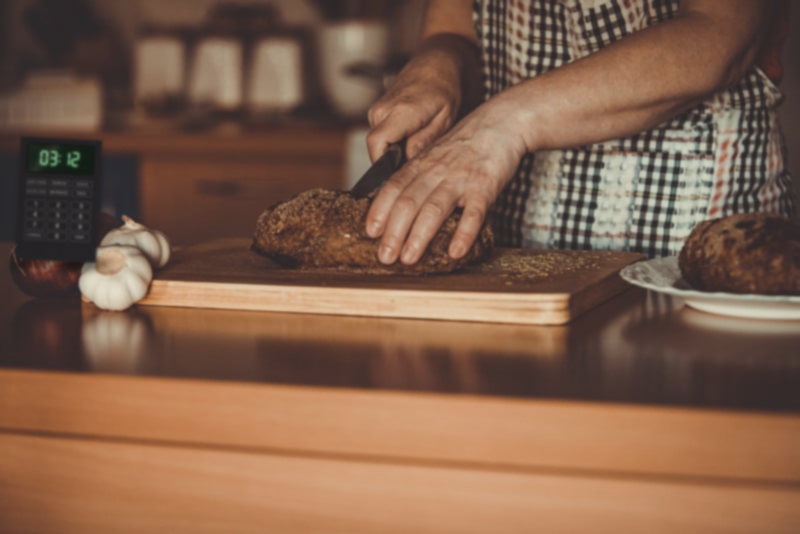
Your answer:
{"hour": 3, "minute": 12}
